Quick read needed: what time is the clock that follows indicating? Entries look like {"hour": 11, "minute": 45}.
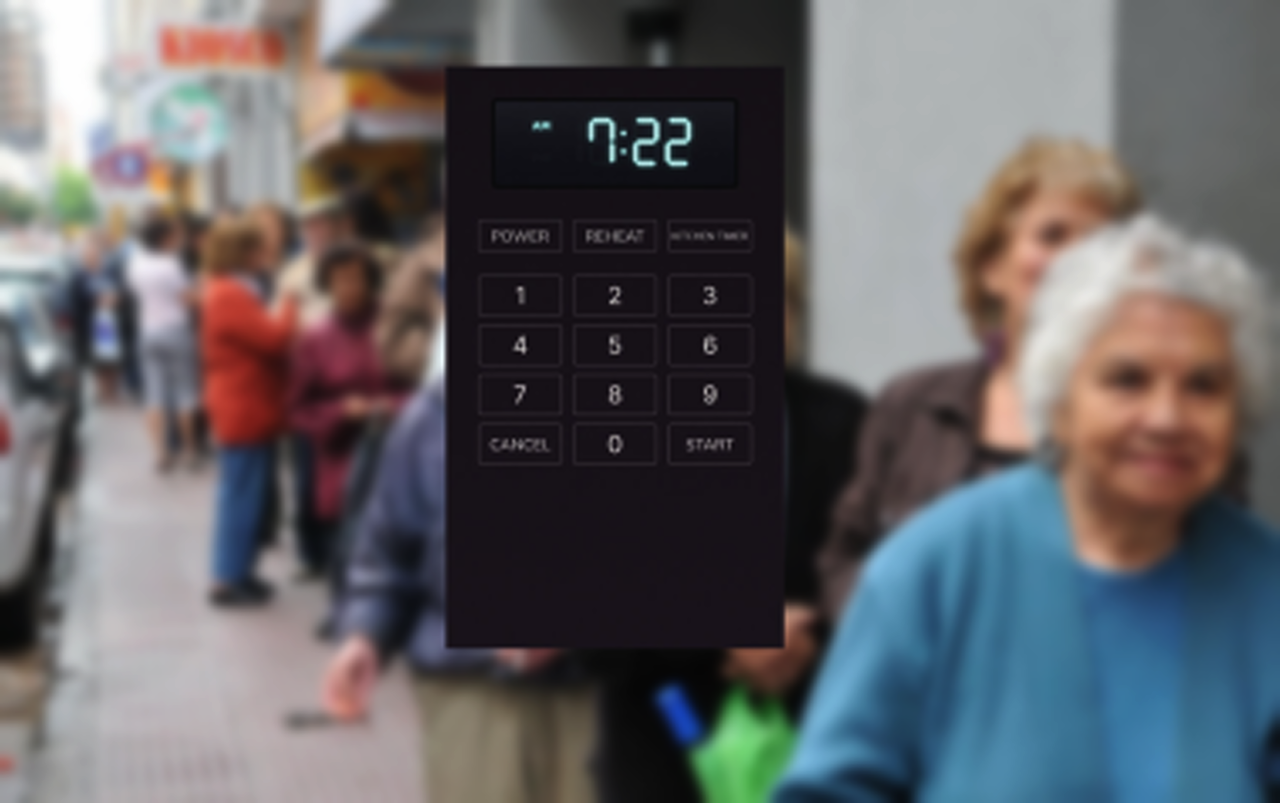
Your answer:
{"hour": 7, "minute": 22}
